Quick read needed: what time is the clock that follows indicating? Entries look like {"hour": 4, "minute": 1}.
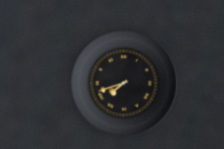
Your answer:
{"hour": 7, "minute": 42}
